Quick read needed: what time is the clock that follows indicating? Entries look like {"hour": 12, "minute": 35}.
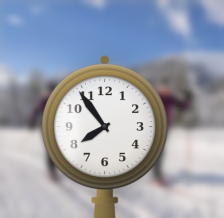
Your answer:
{"hour": 7, "minute": 54}
